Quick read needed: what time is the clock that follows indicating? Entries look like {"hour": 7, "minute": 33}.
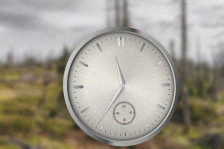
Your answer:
{"hour": 11, "minute": 36}
